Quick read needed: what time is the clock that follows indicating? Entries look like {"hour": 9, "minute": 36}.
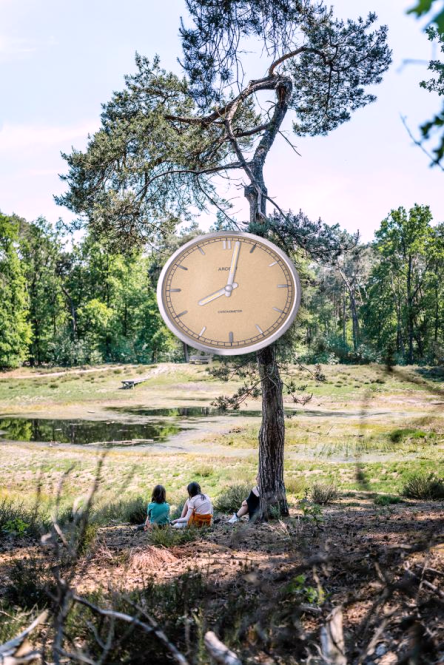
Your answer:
{"hour": 8, "minute": 2}
